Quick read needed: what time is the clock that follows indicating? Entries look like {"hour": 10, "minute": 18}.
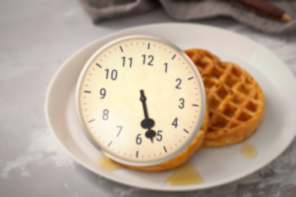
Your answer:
{"hour": 5, "minute": 27}
